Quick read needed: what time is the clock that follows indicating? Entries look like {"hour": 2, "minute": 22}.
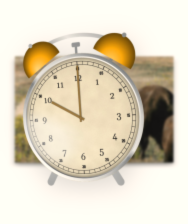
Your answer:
{"hour": 10, "minute": 0}
